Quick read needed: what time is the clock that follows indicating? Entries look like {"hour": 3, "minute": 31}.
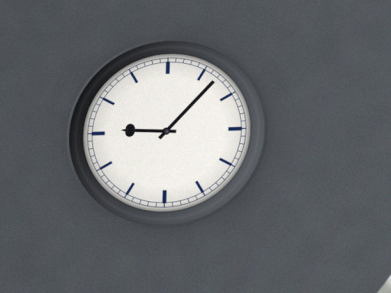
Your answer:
{"hour": 9, "minute": 7}
